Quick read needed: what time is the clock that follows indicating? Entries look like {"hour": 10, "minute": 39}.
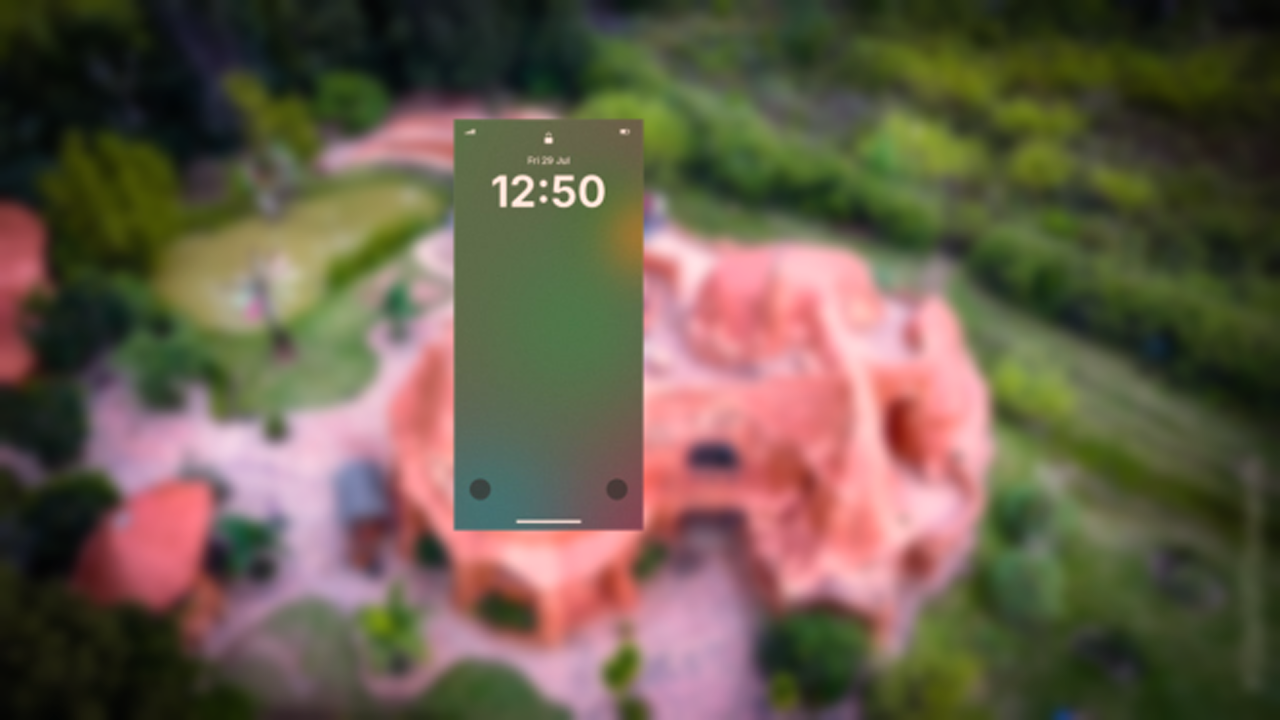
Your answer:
{"hour": 12, "minute": 50}
